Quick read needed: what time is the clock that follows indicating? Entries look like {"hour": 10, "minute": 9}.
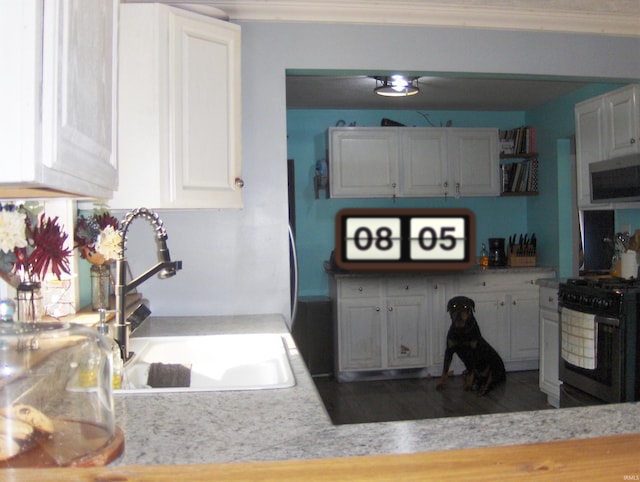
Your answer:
{"hour": 8, "minute": 5}
